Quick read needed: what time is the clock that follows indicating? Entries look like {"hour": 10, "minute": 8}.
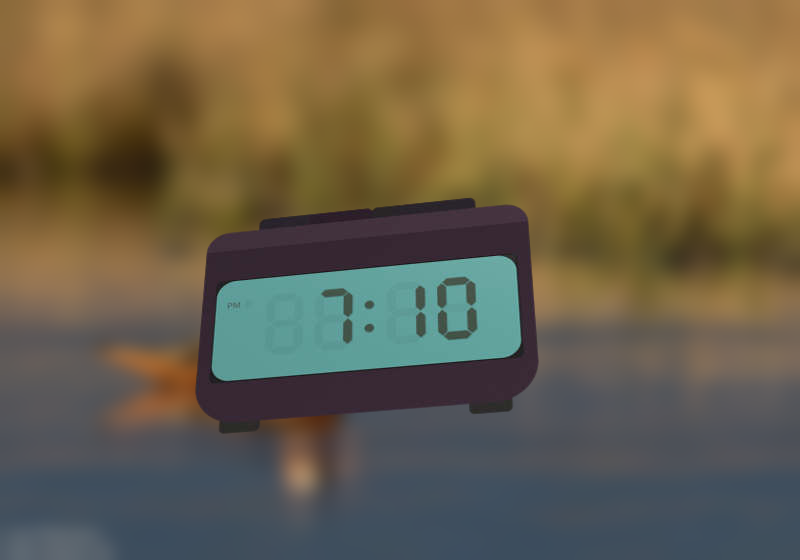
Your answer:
{"hour": 7, "minute": 10}
